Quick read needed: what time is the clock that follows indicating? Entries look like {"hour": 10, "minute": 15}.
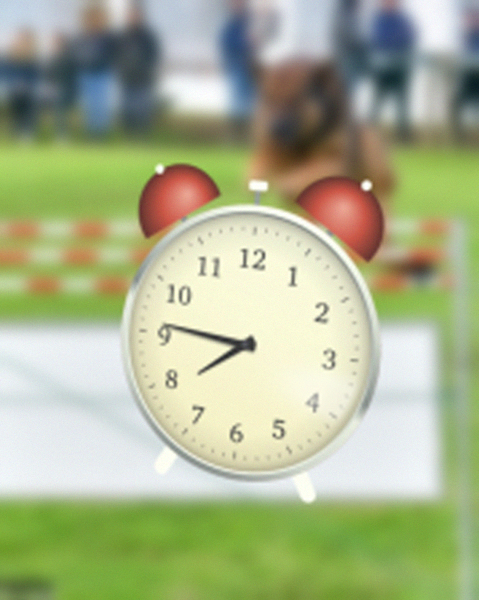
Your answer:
{"hour": 7, "minute": 46}
